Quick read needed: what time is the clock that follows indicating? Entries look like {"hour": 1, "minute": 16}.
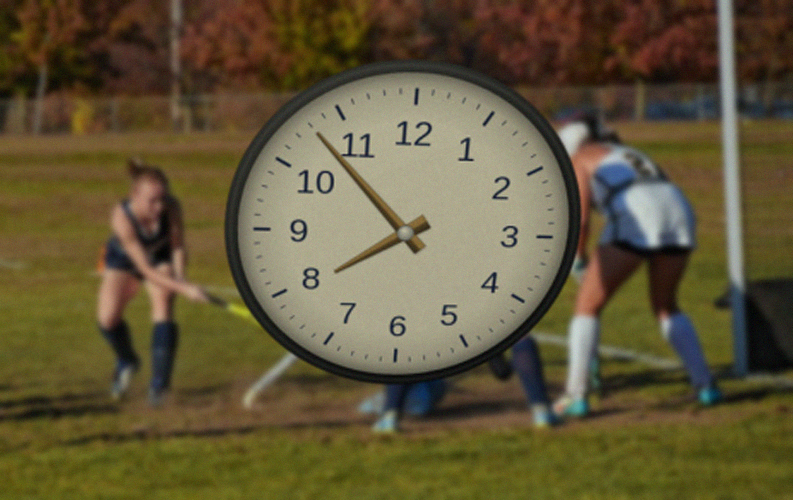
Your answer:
{"hour": 7, "minute": 53}
